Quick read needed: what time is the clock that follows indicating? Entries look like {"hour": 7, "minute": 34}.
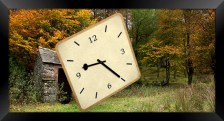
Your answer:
{"hour": 9, "minute": 25}
